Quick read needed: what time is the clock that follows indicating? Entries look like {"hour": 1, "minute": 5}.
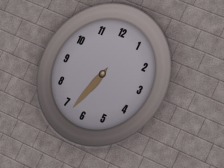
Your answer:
{"hour": 6, "minute": 33}
